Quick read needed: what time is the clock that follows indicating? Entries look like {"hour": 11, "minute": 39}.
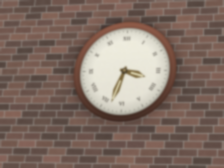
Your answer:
{"hour": 3, "minute": 33}
